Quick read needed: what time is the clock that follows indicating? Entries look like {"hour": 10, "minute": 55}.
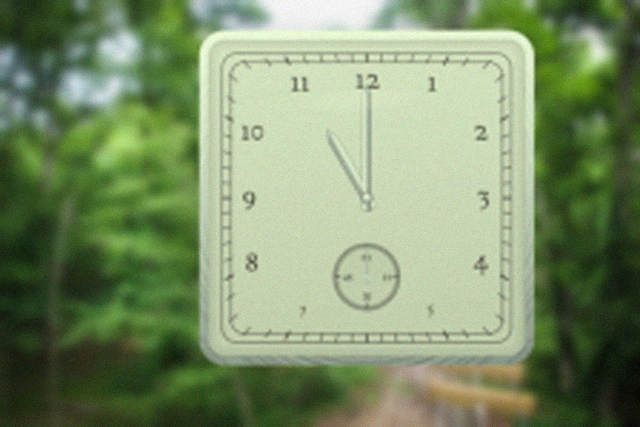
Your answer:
{"hour": 11, "minute": 0}
